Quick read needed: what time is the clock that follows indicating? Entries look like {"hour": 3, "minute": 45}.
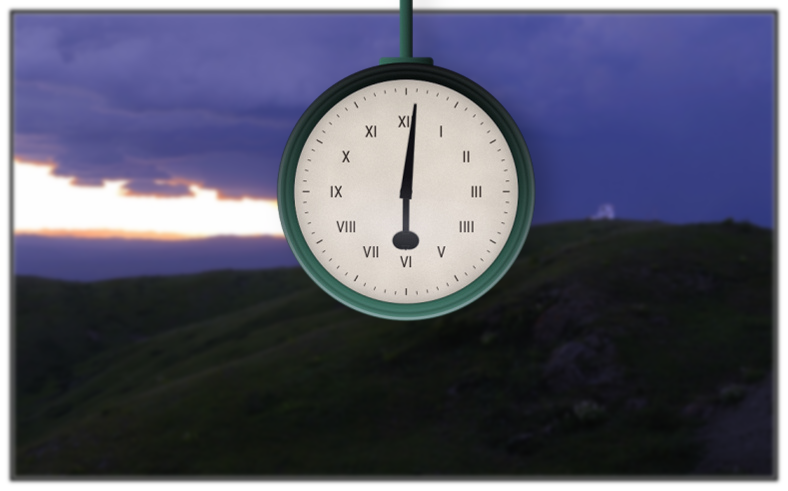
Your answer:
{"hour": 6, "minute": 1}
